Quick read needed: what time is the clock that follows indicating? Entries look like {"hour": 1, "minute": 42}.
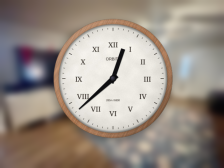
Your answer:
{"hour": 12, "minute": 38}
